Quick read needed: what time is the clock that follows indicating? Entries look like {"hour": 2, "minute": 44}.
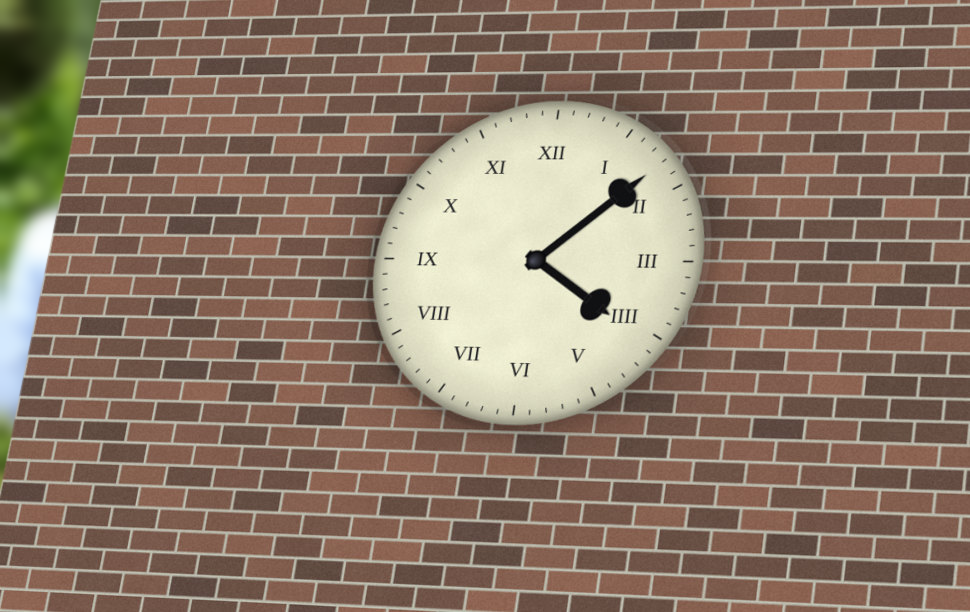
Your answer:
{"hour": 4, "minute": 8}
